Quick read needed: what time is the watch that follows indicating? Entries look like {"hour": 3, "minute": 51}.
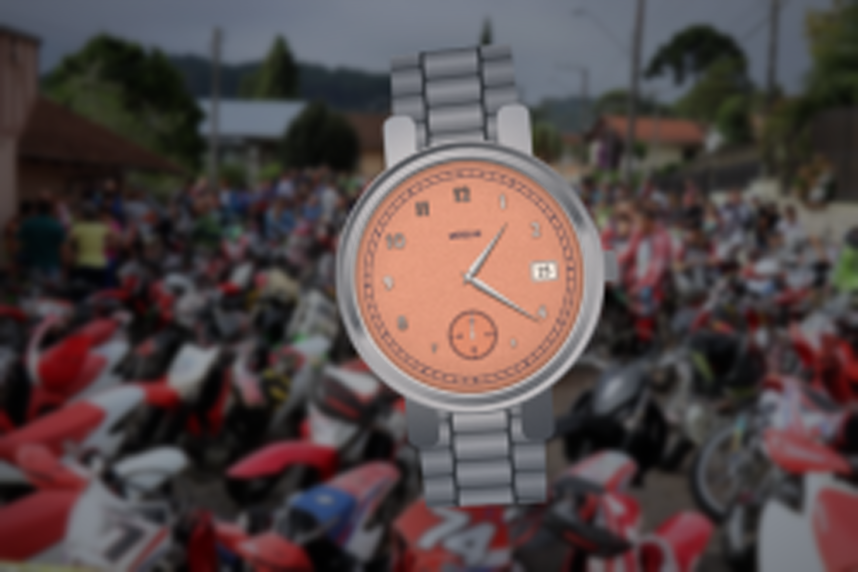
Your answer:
{"hour": 1, "minute": 21}
